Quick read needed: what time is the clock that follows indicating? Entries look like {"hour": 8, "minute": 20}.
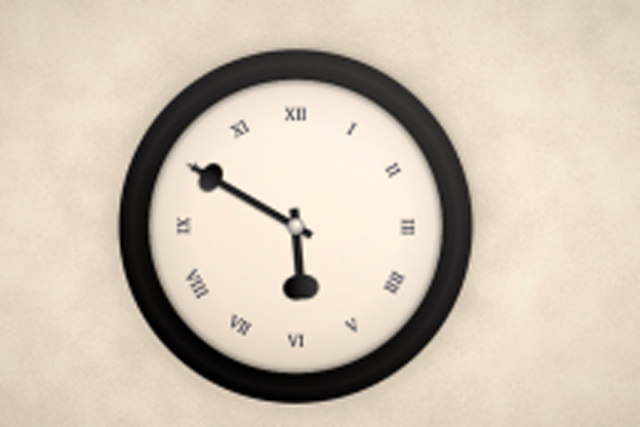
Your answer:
{"hour": 5, "minute": 50}
